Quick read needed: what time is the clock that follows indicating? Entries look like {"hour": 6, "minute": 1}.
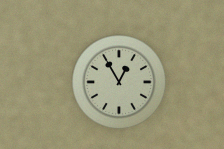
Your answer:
{"hour": 12, "minute": 55}
